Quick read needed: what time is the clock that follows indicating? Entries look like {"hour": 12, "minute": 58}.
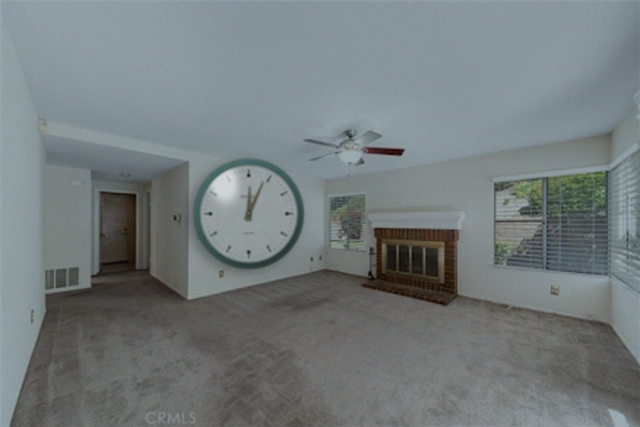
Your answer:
{"hour": 12, "minute": 4}
